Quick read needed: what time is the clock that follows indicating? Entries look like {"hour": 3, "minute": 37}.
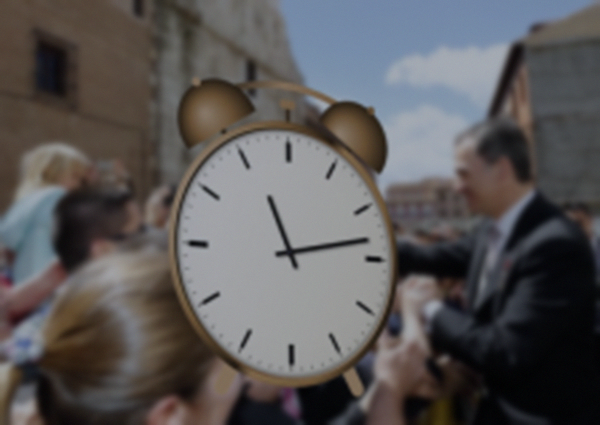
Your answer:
{"hour": 11, "minute": 13}
